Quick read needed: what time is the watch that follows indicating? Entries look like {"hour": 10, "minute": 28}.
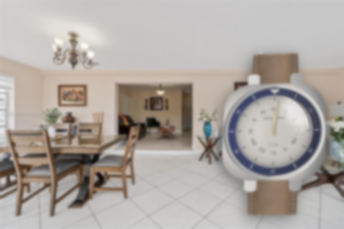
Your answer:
{"hour": 12, "minute": 1}
